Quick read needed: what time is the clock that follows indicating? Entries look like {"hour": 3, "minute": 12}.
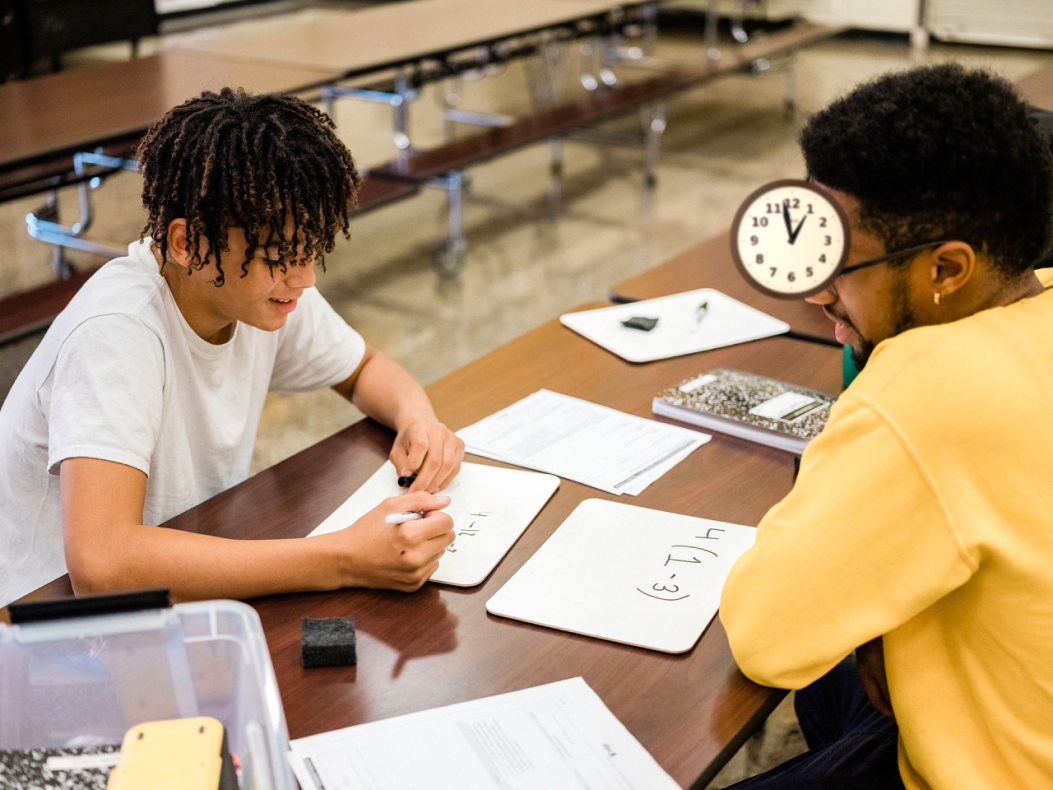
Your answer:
{"hour": 12, "minute": 58}
